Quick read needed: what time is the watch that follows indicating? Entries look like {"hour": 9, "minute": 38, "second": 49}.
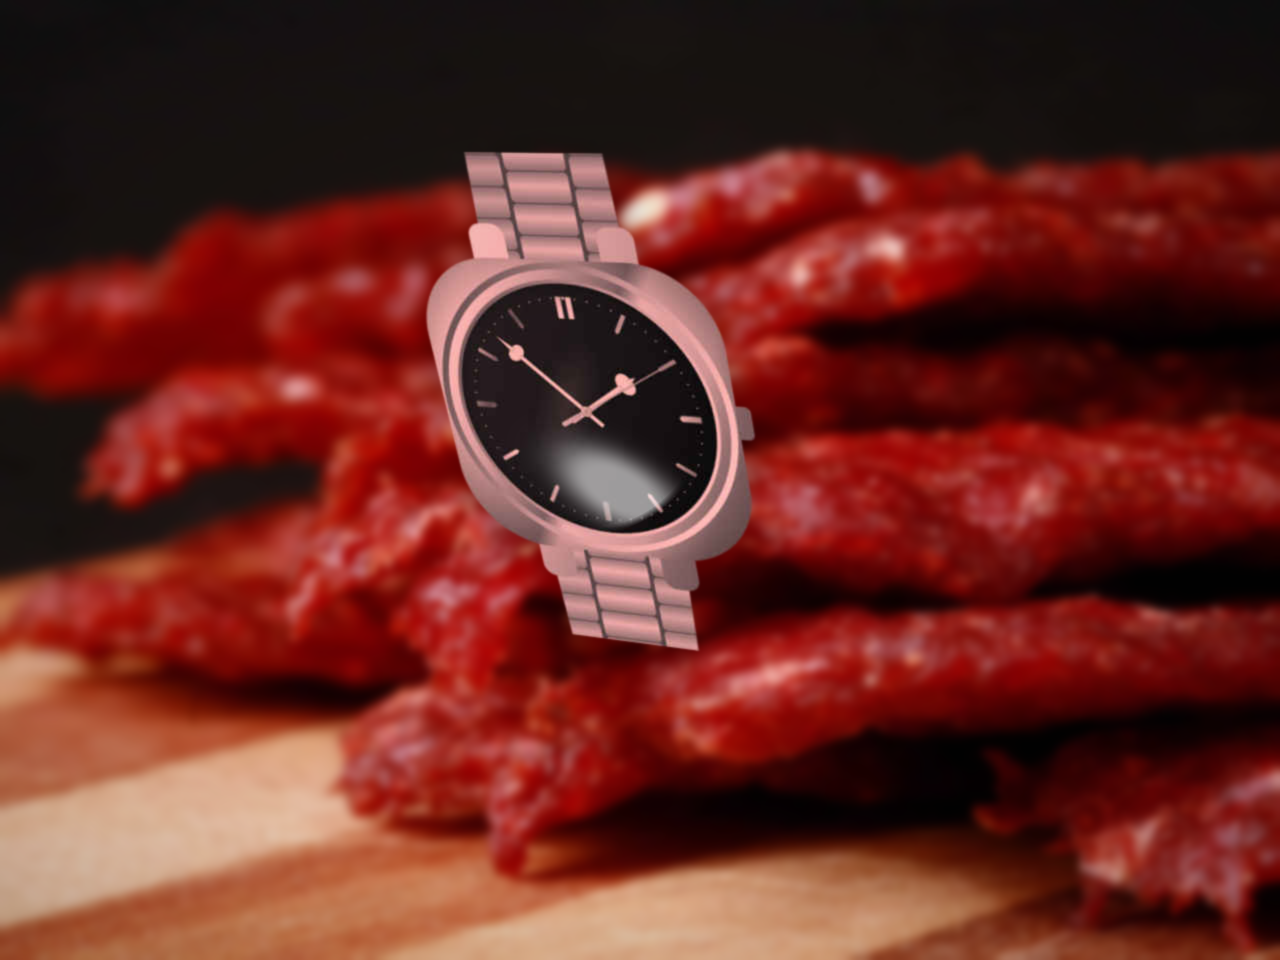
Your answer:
{"hour": 1, "minute": 52, "second": 10}
